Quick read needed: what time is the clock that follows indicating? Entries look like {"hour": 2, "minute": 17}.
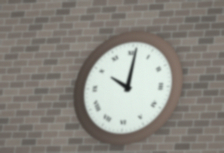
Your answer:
{"hour": 10, "minute": 1}
